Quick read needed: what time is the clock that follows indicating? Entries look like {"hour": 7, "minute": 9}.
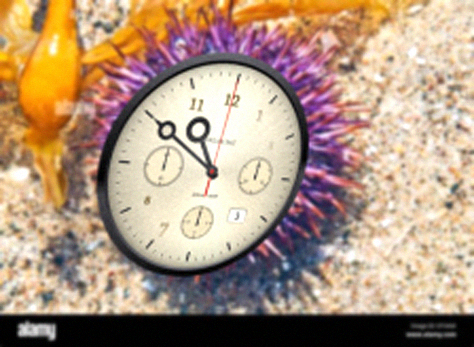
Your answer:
{"hour": 10, "minute": 50}
